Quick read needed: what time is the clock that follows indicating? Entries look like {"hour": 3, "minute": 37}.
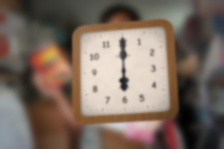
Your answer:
{"hour": 6, "minute": 0}
